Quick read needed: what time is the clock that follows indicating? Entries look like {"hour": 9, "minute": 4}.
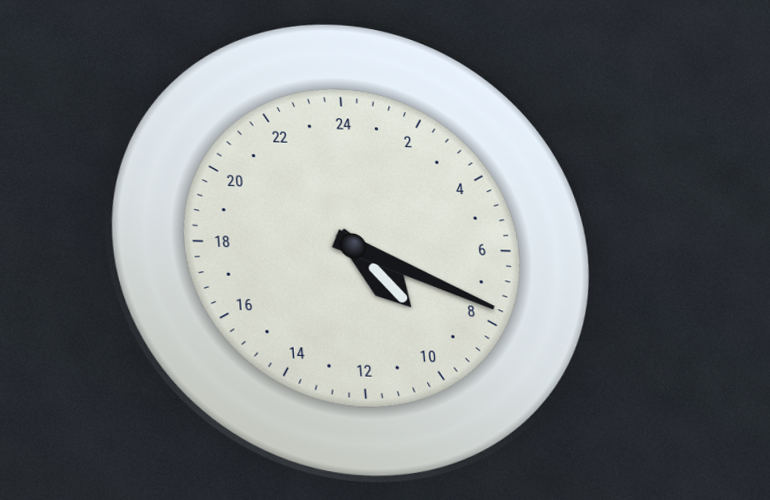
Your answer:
{"hour": 9, "minute": 19}
